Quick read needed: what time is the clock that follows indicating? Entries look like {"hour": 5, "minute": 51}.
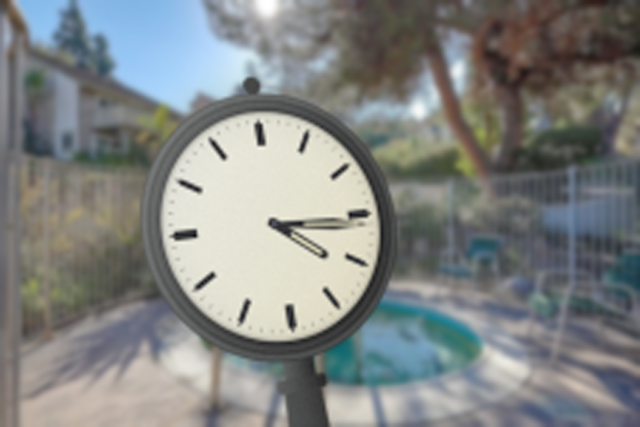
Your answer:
{"hour": 4, "minute": 16}
